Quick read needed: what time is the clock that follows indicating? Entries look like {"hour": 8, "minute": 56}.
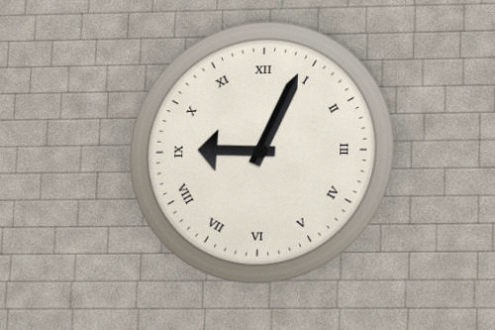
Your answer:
{"hour": 9, "minute": 4}
